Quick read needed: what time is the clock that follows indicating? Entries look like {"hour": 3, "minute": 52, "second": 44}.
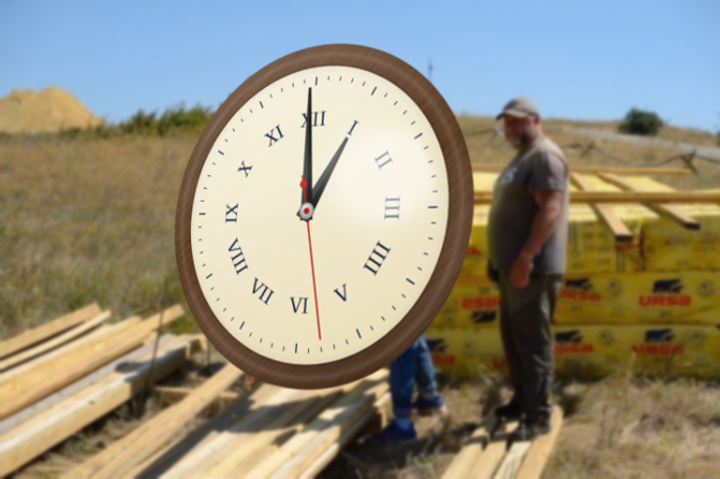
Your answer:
{"hour": 12, "minute": 59, "second": 28}
